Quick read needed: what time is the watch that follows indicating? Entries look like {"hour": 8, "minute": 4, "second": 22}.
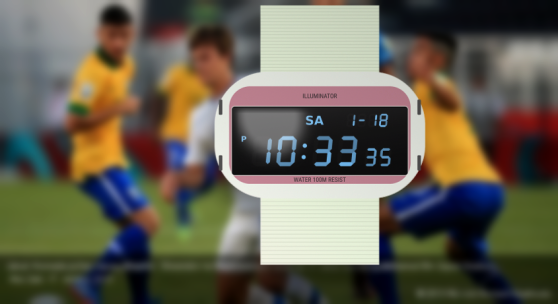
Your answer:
{"hour": 10, "minute": 33, "second": 35}
